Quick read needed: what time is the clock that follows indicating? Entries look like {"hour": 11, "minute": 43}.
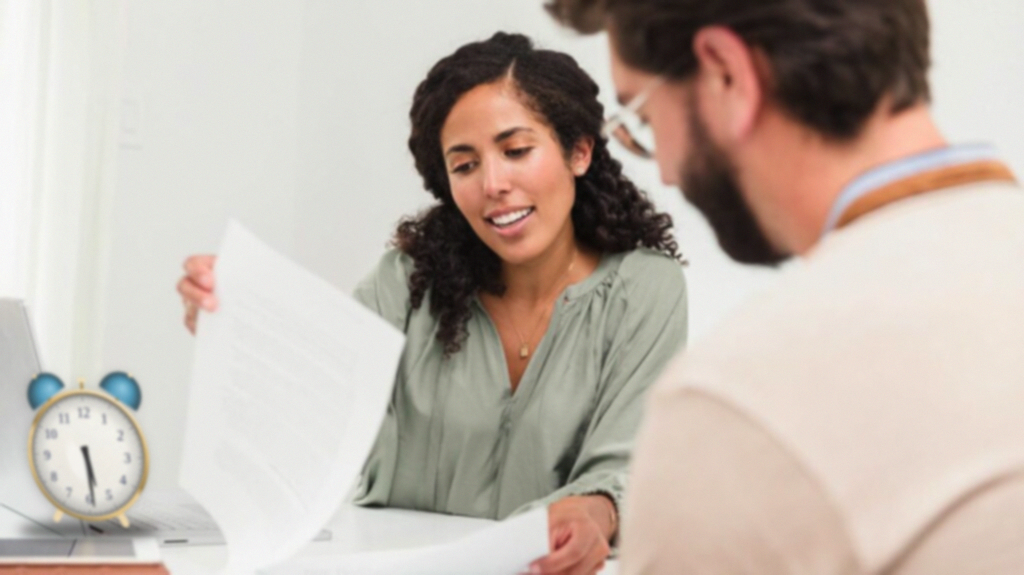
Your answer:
{"hour": 5, "minute": 29}
